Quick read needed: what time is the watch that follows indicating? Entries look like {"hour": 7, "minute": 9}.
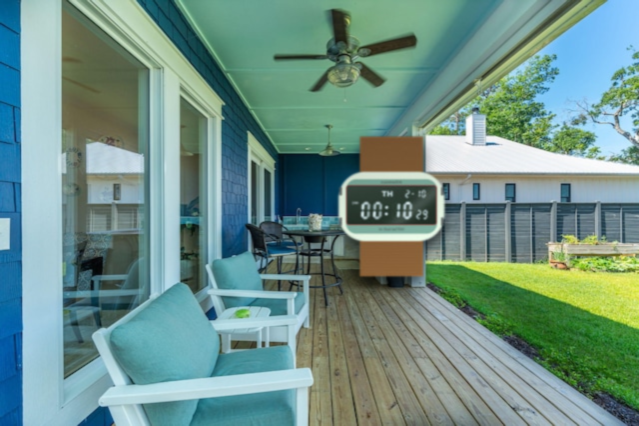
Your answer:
{"hour": 0, "minute": 10}
